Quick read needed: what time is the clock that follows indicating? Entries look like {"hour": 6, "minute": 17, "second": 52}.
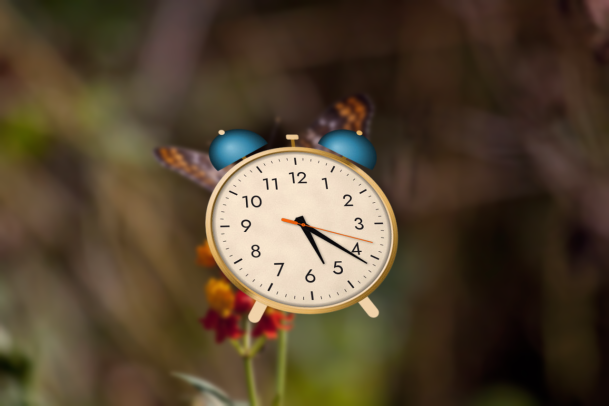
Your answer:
{"hour": 5, "minute": 21, "second": 18}
